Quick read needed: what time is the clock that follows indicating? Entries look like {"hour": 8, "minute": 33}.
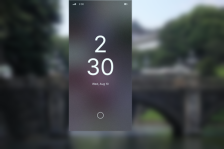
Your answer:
{"hour": 2, "minute": 30}
